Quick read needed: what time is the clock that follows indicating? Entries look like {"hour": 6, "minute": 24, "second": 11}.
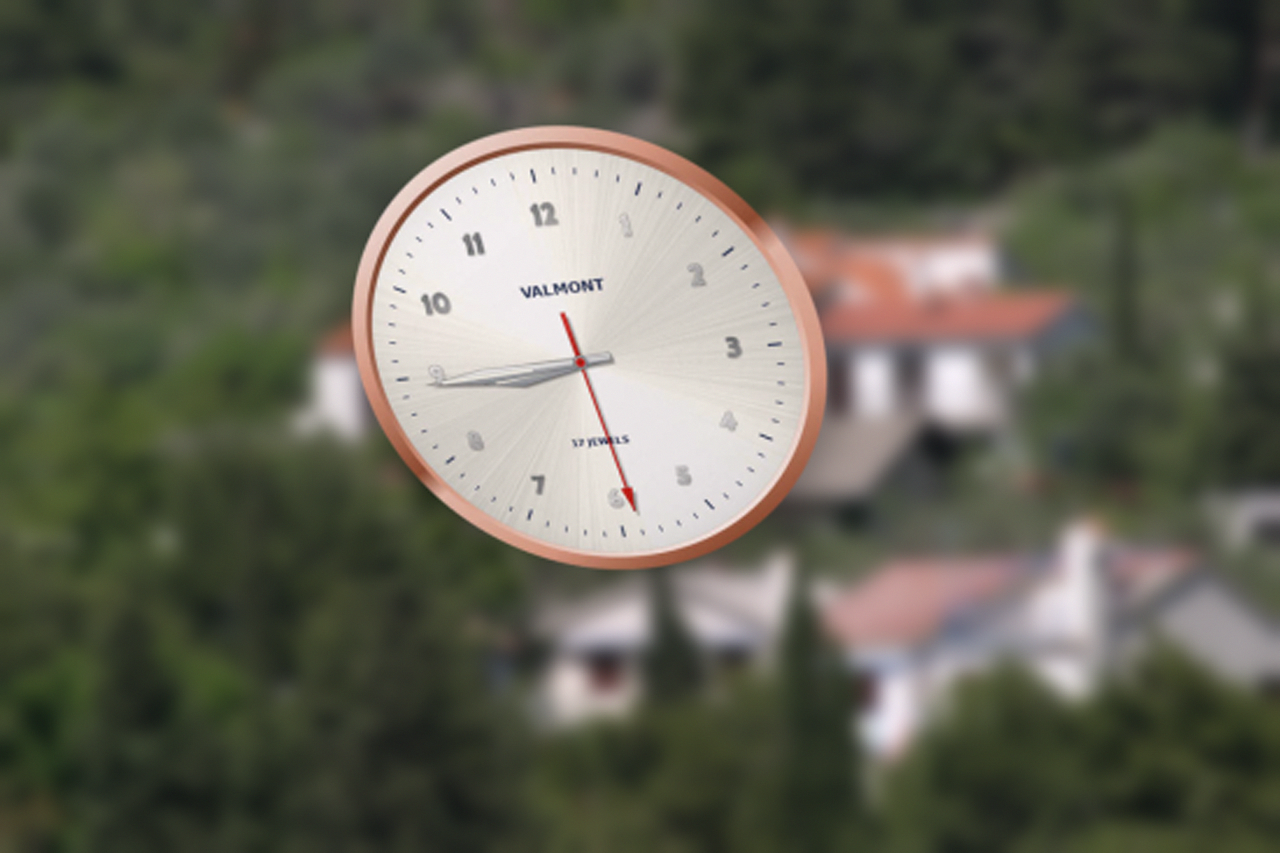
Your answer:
{"hour": 8, "minute": 44, "second": 29}
